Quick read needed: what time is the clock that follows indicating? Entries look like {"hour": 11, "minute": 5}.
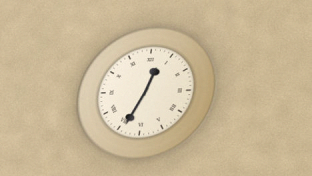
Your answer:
{"hour": 12, "minute": 34}
